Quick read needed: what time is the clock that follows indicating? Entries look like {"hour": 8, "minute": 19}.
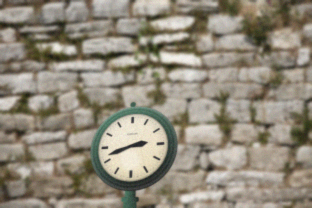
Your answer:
{"hour": 2, "minute": 42}
